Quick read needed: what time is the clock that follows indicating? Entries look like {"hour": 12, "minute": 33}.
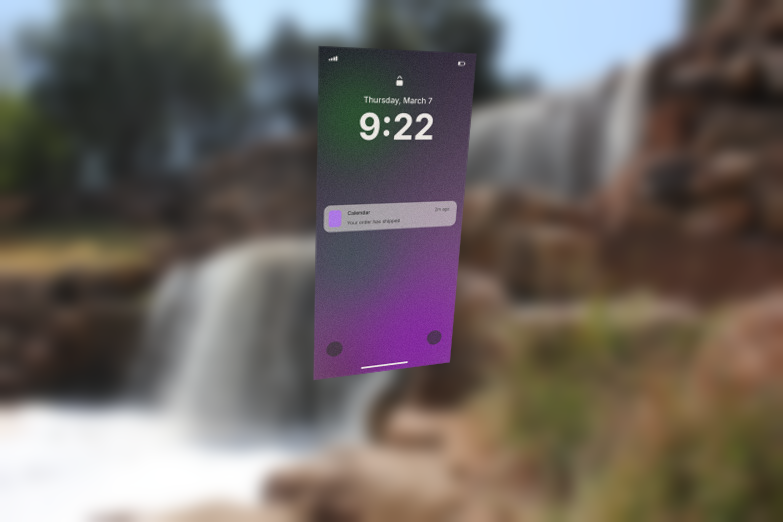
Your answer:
{"hour": 9, "minute": 22}
